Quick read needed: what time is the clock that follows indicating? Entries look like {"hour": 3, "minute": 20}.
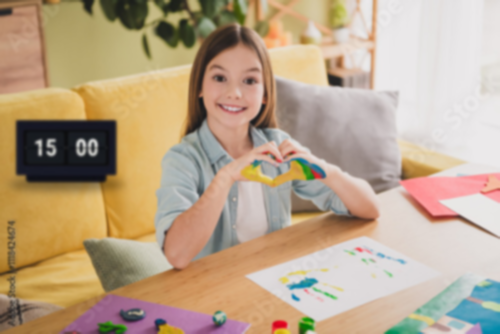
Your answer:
{"hour": 15, "minute": 0}
